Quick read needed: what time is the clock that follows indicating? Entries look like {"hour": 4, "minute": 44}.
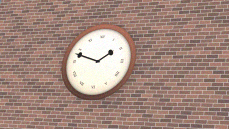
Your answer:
{"hour": 1, "minute": 48}
